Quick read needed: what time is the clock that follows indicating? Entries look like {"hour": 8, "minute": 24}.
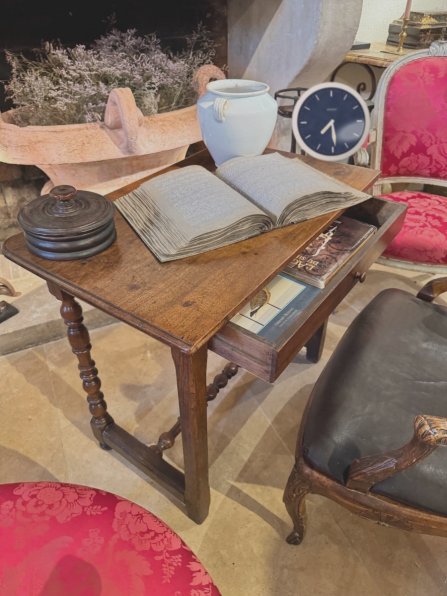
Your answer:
{"hour": 7, "minute": 29}
